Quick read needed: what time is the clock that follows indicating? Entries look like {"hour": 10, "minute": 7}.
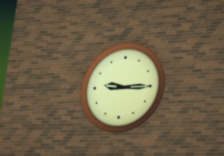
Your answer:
{"hour": 9, "minute": 15}
